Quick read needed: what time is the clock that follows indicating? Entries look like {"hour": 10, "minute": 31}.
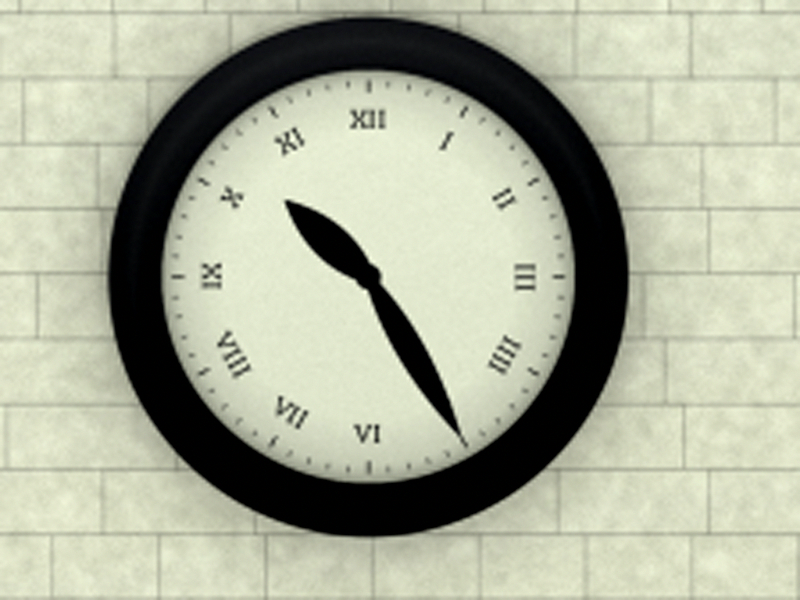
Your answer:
{"hour": 10, "minute": 25}
